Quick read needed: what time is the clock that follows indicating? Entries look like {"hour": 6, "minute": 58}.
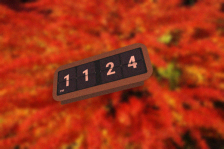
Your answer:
{"hour": 11, "minute": 24}
